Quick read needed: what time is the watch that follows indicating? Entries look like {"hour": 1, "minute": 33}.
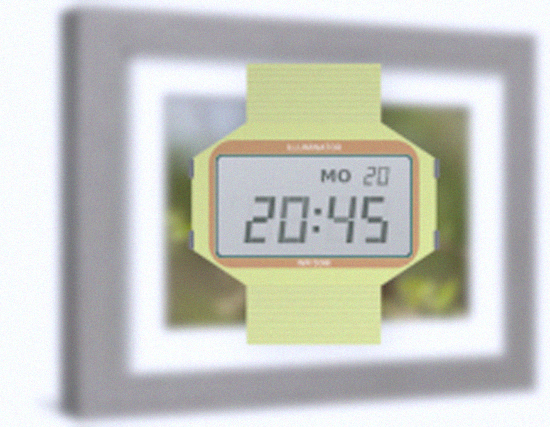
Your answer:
{"hour": 20, "minute": 45}
